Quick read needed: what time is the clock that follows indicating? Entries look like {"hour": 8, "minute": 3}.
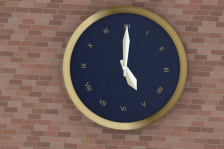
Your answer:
{"hour": 5, "minute": 0}
